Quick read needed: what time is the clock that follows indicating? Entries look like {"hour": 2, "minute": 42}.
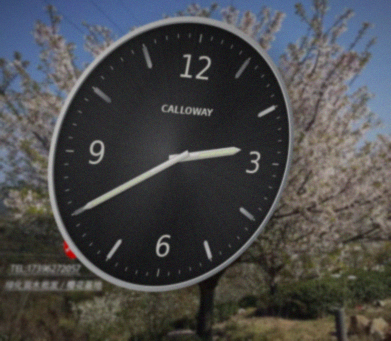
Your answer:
{"hour": 2, "minute": 40}
